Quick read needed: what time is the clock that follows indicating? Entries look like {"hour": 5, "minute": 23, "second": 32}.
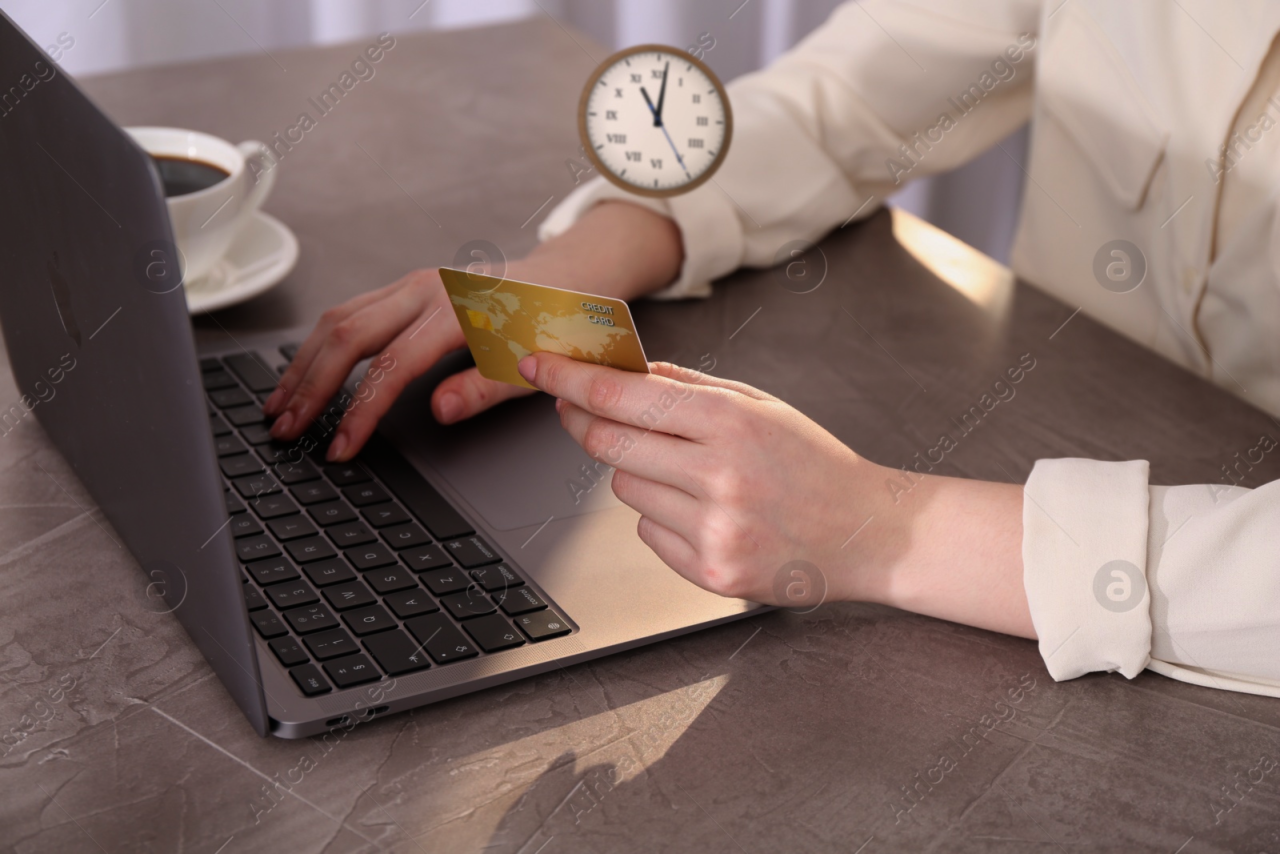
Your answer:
{"hour": 11, "minute": 1, "second": 25}
